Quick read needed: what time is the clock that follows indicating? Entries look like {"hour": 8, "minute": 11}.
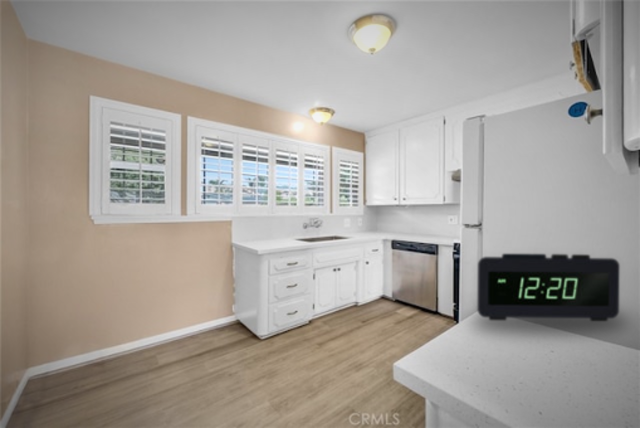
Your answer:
{"hour": 12, "minute": 20}
